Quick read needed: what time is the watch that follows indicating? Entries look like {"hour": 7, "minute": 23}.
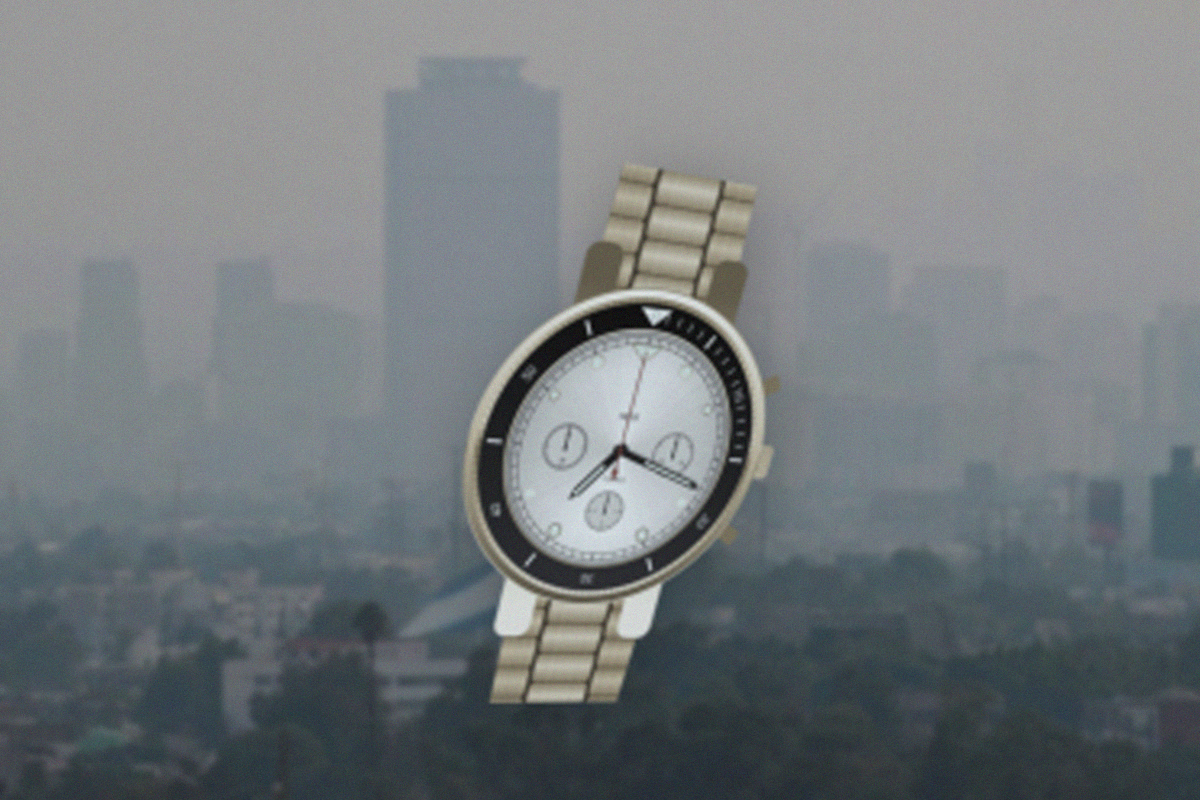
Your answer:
{"hour": 7, "minute": 18}
